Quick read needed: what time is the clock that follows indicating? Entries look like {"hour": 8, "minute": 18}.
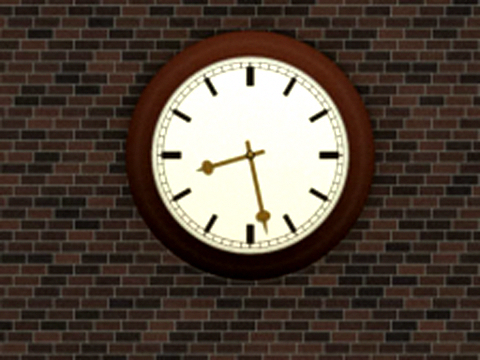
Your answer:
{"hour": 8, "minute": 28}
